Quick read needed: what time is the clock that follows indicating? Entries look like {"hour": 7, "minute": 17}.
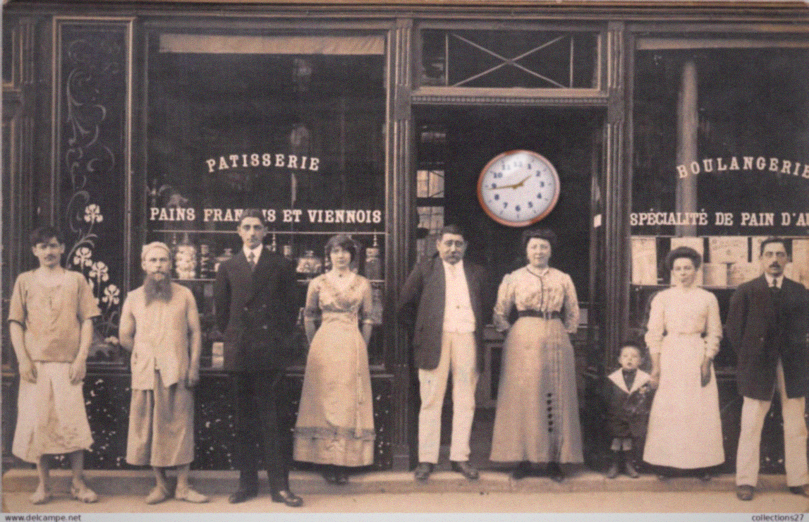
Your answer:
{"hour": 1, "minute": 44}
